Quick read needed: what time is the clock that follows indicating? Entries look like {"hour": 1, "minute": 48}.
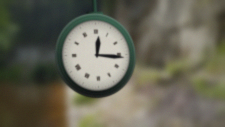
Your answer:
{"hour": 12, "minute": 16}
